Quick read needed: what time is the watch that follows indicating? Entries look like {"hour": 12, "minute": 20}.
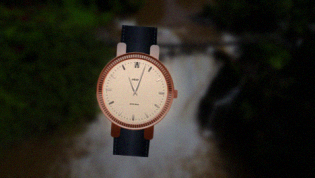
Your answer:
{"hour": 11, "minute": 3}
